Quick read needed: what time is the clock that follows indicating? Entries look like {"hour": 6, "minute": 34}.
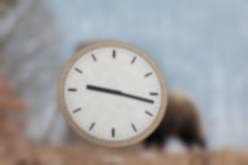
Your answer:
{"hour": 9, "minute": 17}
